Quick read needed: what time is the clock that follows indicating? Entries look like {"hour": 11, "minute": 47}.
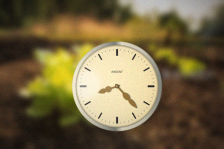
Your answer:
{"hour": 8, "minute": 23}
